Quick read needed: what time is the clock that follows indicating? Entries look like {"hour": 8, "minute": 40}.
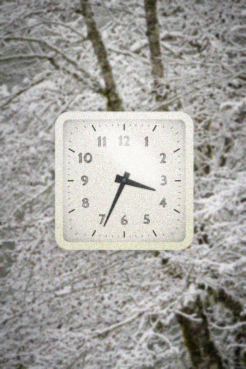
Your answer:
{"hour": 3, "minute": 34}
